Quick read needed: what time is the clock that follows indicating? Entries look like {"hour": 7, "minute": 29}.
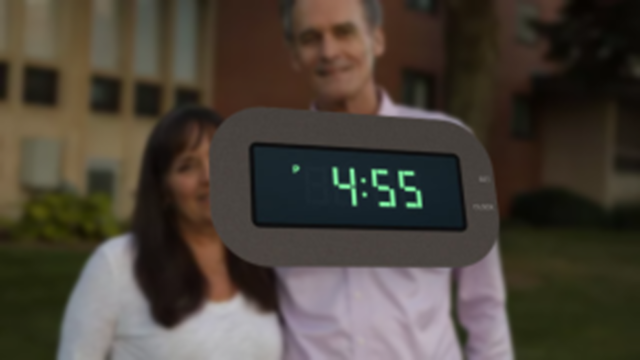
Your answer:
{"hour": 4, "minute": 55}
